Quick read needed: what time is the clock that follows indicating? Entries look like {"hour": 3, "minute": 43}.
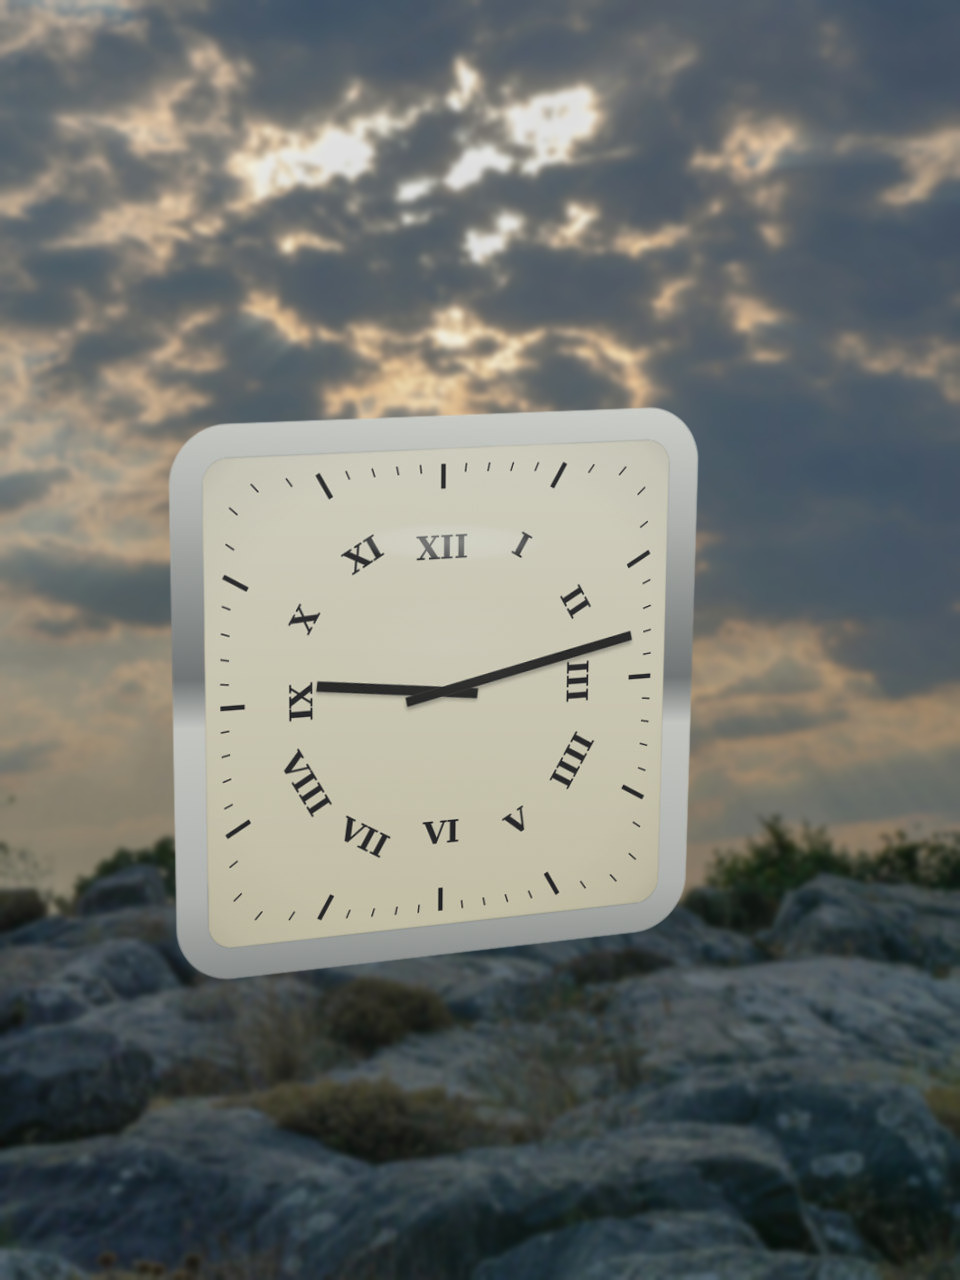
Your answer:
{"hour": 9, "minute": 13}
